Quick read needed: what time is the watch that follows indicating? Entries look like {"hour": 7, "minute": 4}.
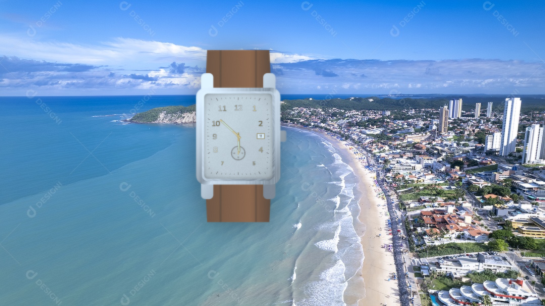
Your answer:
{"hour": 5, "minute": 52}
